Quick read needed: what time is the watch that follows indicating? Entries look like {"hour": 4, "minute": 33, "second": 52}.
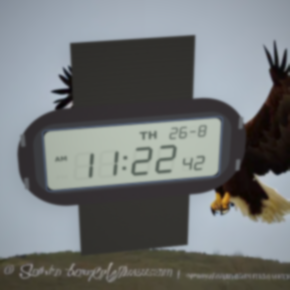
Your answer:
{"hour": 11, "minute": 22, "second": 42}
